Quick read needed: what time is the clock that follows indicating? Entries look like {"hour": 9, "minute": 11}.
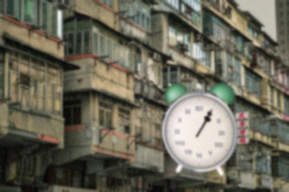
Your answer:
{"hour": 1, "minute": 5}
